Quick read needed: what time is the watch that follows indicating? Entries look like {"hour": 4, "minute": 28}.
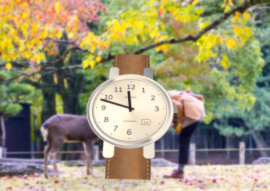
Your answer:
{"hour": 11, "minute": 48}
